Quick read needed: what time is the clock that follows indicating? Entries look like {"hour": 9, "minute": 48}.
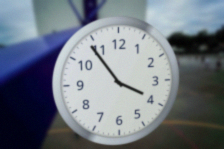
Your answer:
{"hour": 3, "minute": 54}
